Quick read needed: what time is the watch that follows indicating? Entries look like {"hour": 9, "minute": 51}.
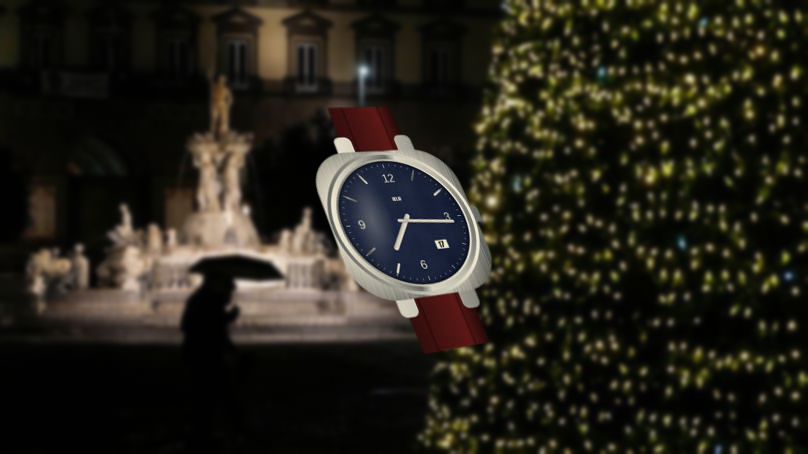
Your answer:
{"hour": 7, "minute": 16}
